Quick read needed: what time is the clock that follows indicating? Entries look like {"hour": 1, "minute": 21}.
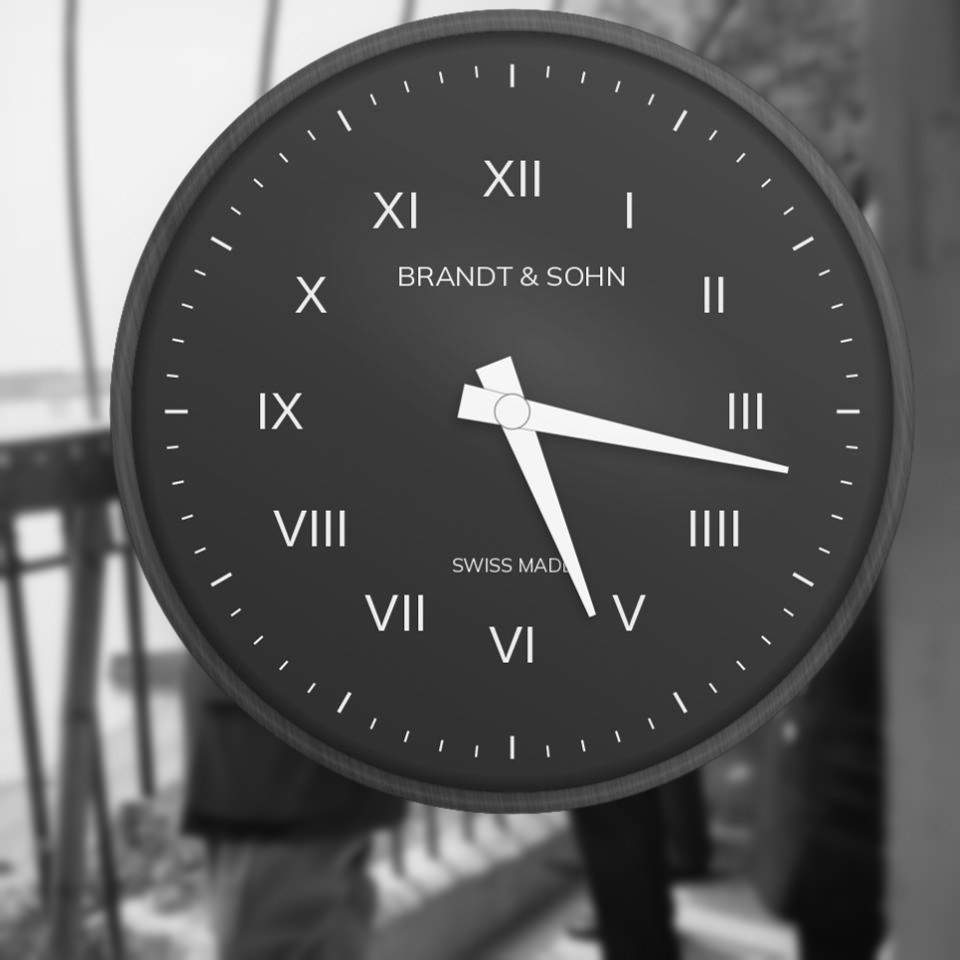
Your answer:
{"hour": 5, "minute": 17}
